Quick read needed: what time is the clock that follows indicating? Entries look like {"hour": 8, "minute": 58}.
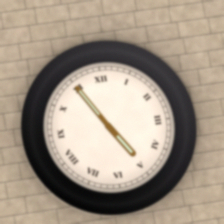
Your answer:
{"hour": 4, "minute": 55}
